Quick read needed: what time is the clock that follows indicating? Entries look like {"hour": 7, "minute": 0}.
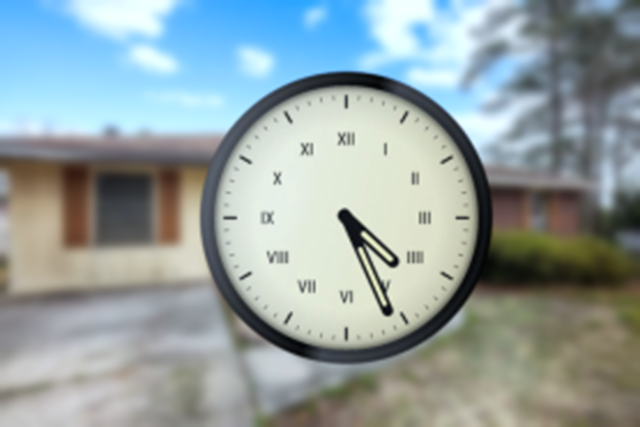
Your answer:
{"hour": 4, "minute": 26}
